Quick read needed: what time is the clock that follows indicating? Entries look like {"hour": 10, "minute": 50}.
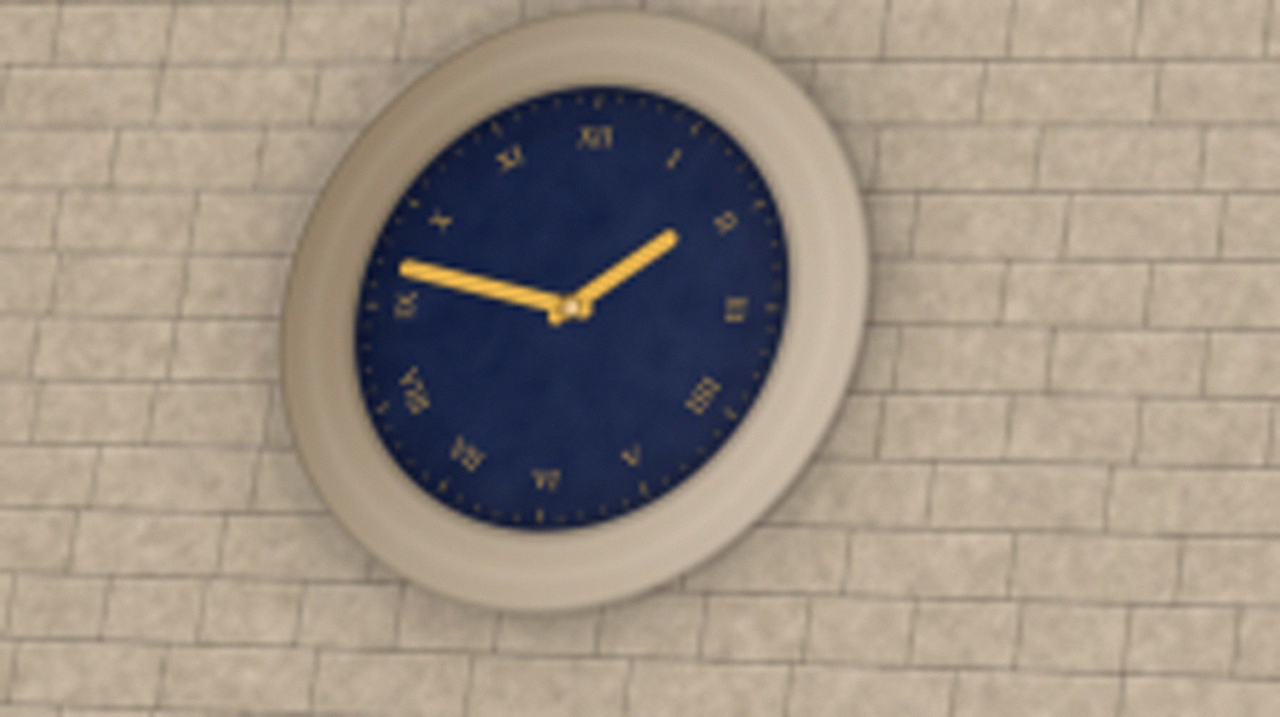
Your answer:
{"hour": 1, "minute": 47}
